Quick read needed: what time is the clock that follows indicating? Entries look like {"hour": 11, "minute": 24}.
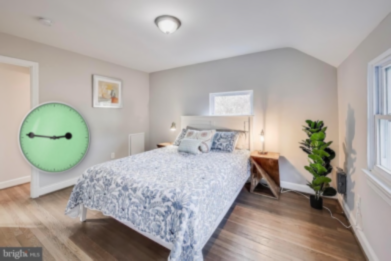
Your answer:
{"hour": 2, "minute": 46}
